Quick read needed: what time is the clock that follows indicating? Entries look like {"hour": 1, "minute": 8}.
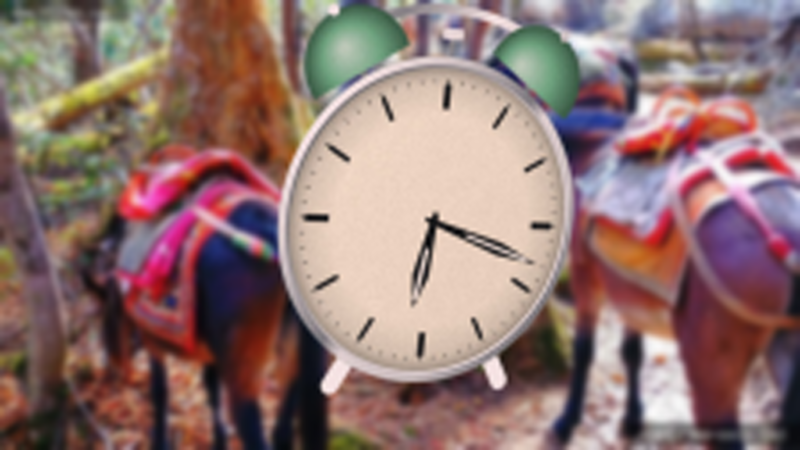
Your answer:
{"hour": 6, "minute": 18}
